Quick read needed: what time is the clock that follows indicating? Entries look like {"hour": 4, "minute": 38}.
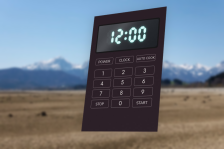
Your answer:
{"hour": 12, "minute": 0}
